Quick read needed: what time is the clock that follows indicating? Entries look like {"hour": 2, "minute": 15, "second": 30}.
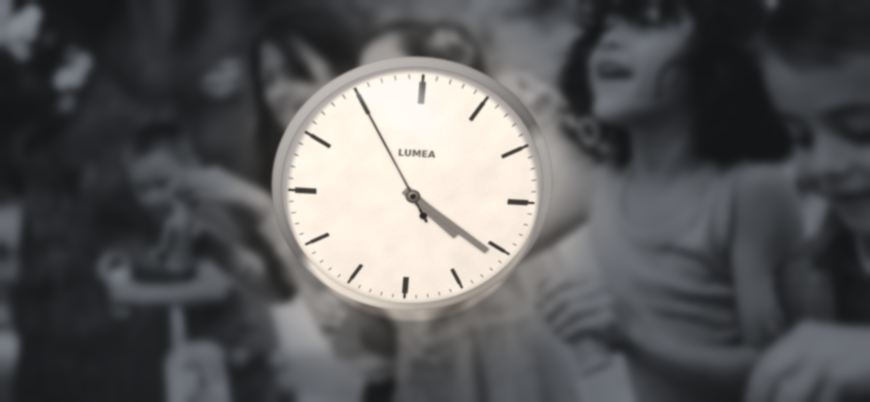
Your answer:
{"hour": 4, "minute": 20, "second": 55}
